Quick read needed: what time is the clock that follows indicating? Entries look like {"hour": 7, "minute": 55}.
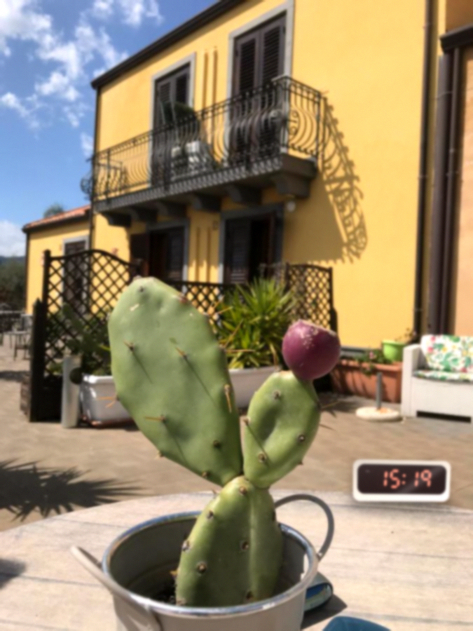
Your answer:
{"hour": 15, "minute": 19}
